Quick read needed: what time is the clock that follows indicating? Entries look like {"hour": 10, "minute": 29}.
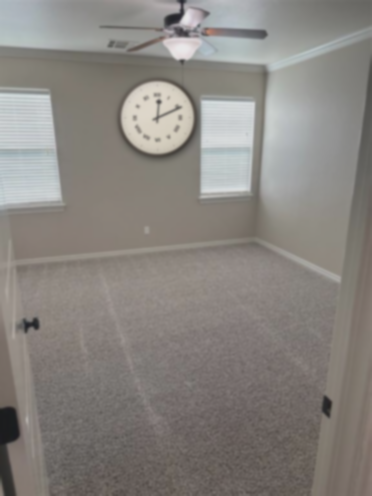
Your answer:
{"hour": 12, "minute": 11}
